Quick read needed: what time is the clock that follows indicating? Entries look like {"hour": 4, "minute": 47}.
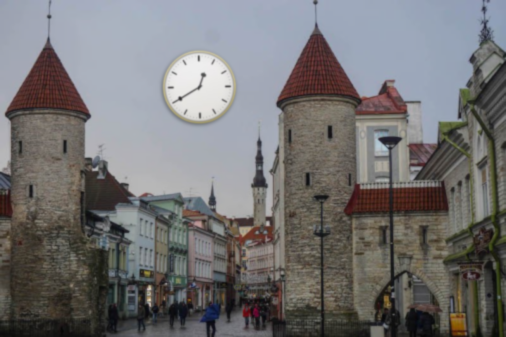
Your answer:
{"hour": 12, "minute": 40}
